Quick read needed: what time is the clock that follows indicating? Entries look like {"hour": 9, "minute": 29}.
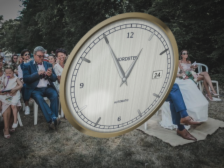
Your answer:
{"hour": 12, "minute": 55}
